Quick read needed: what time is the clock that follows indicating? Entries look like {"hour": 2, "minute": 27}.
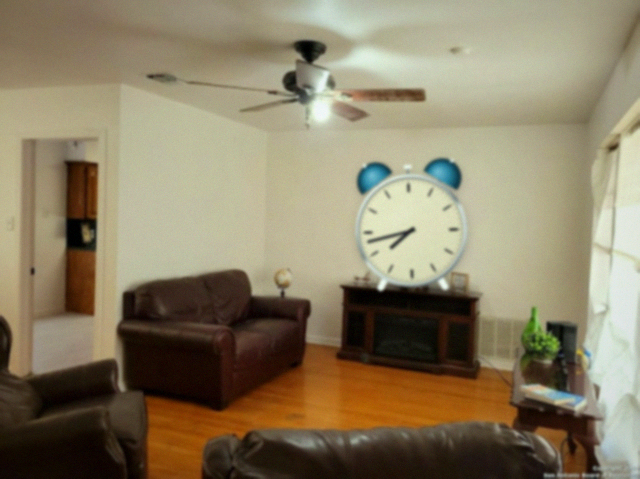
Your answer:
{"hour": 7, "minute": 43}
